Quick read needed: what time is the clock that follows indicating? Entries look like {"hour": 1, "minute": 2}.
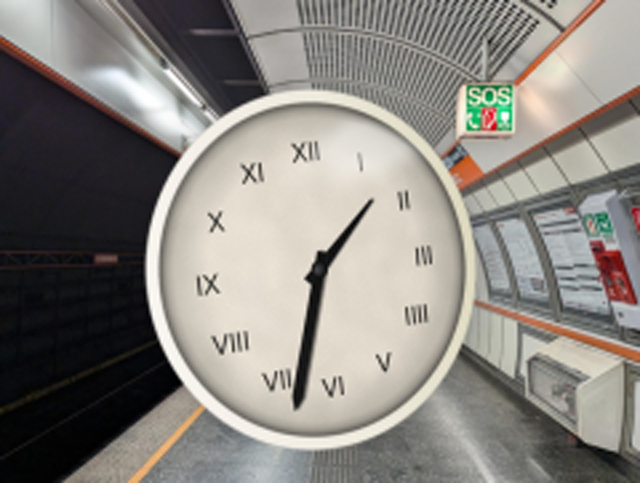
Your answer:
{"hour": 1, "minute": 33}
